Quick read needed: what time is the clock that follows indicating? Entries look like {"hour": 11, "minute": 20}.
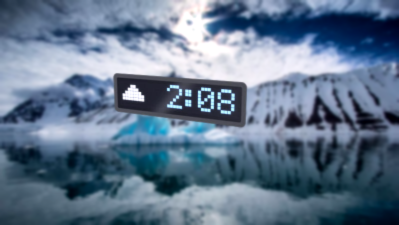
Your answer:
{"hour": 2, "minute": 8}
